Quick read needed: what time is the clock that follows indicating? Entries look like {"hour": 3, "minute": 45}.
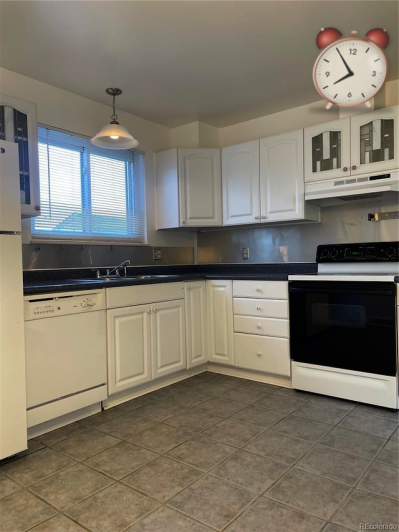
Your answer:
{"hour": 7, "minute": 55}
